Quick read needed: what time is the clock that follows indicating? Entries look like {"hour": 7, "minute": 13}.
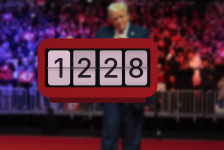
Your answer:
{"hour": 12, "minute": 28}
